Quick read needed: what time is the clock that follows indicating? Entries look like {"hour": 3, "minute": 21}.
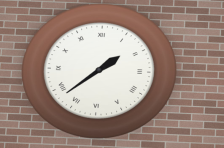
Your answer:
{"hour": 1, "minute": 38}
